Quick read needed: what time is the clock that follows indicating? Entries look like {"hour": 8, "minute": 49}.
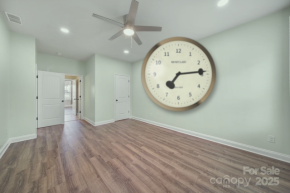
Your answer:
{"hour": 7, "minute": 14}
